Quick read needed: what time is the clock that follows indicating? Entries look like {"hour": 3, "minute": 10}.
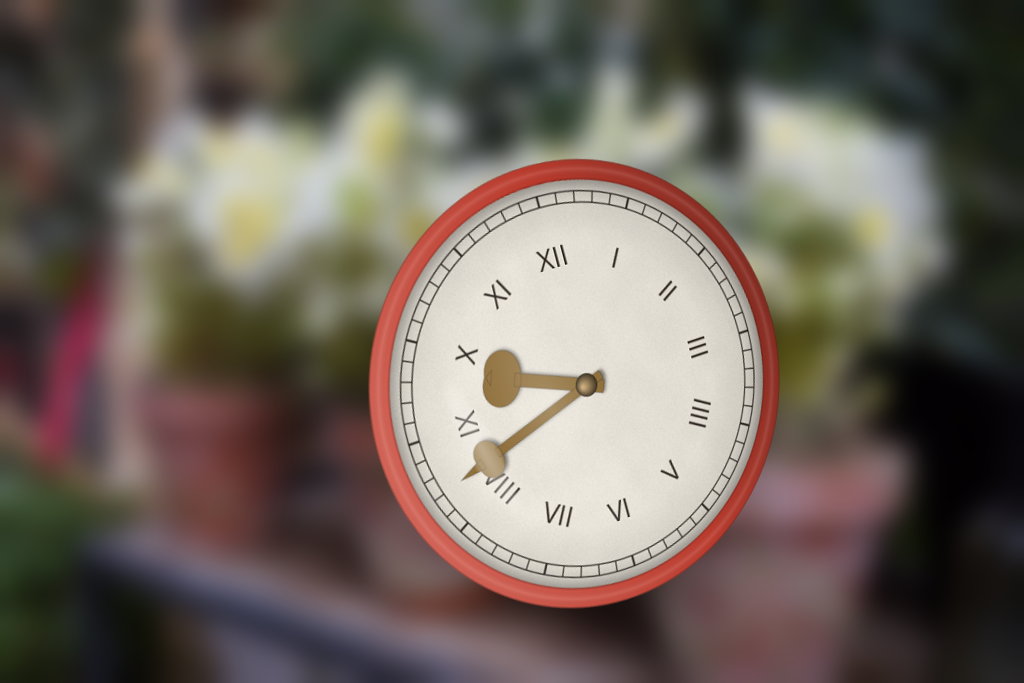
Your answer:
{"hour": 9, "minute": 42}
